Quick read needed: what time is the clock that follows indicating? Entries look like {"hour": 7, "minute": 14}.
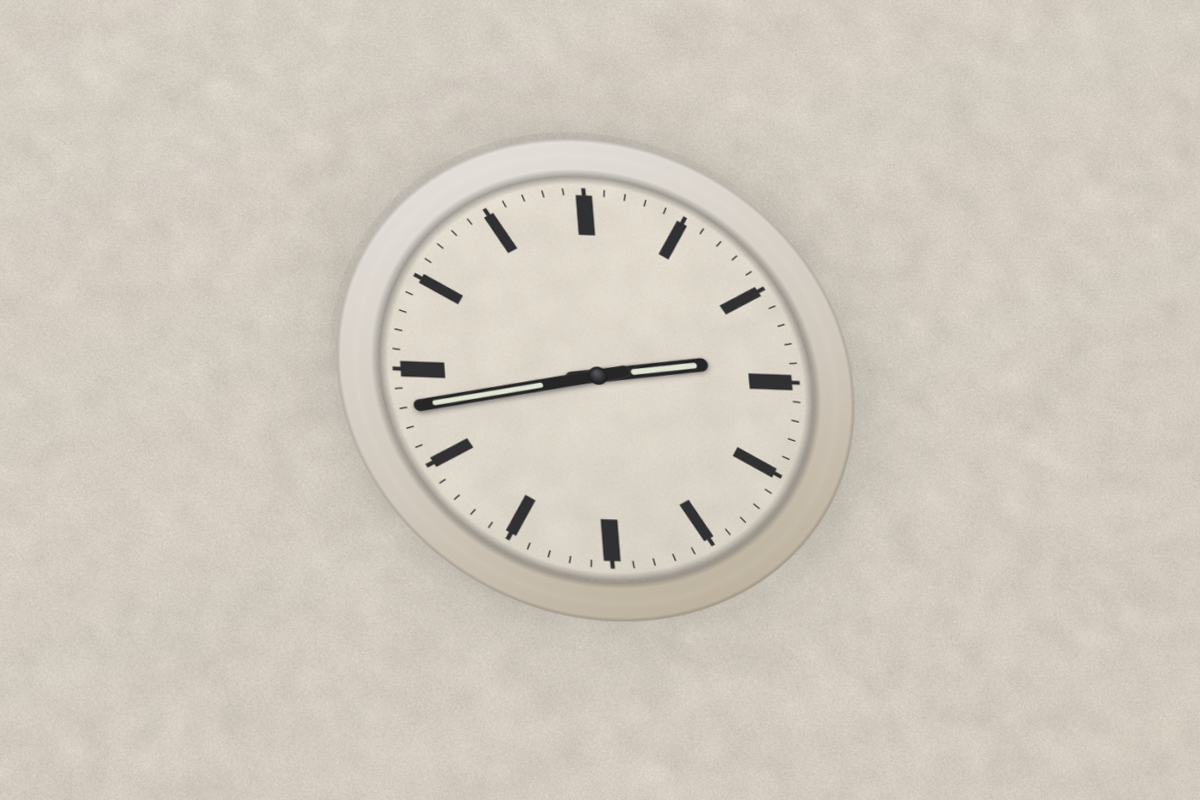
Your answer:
{"hour": 2, "minute": 43}
